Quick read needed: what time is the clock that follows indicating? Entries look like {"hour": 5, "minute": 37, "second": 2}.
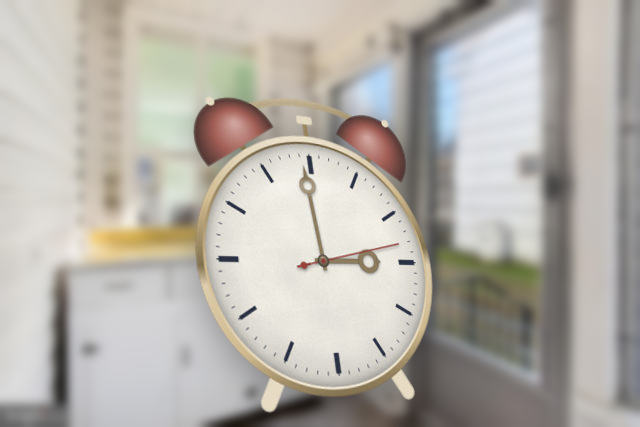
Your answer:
{"hour": 2, "minute": 59, "second": 13}
